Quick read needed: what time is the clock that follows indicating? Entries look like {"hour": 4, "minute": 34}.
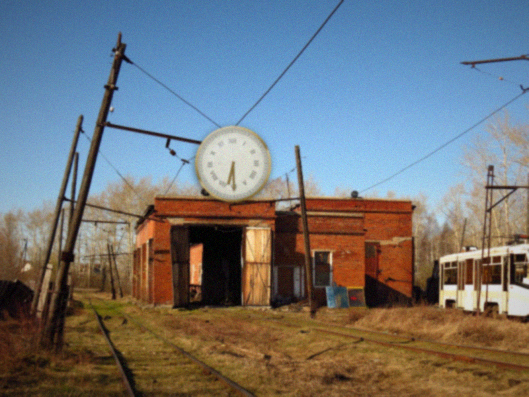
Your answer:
{"hour": 6, "minute": 30}
